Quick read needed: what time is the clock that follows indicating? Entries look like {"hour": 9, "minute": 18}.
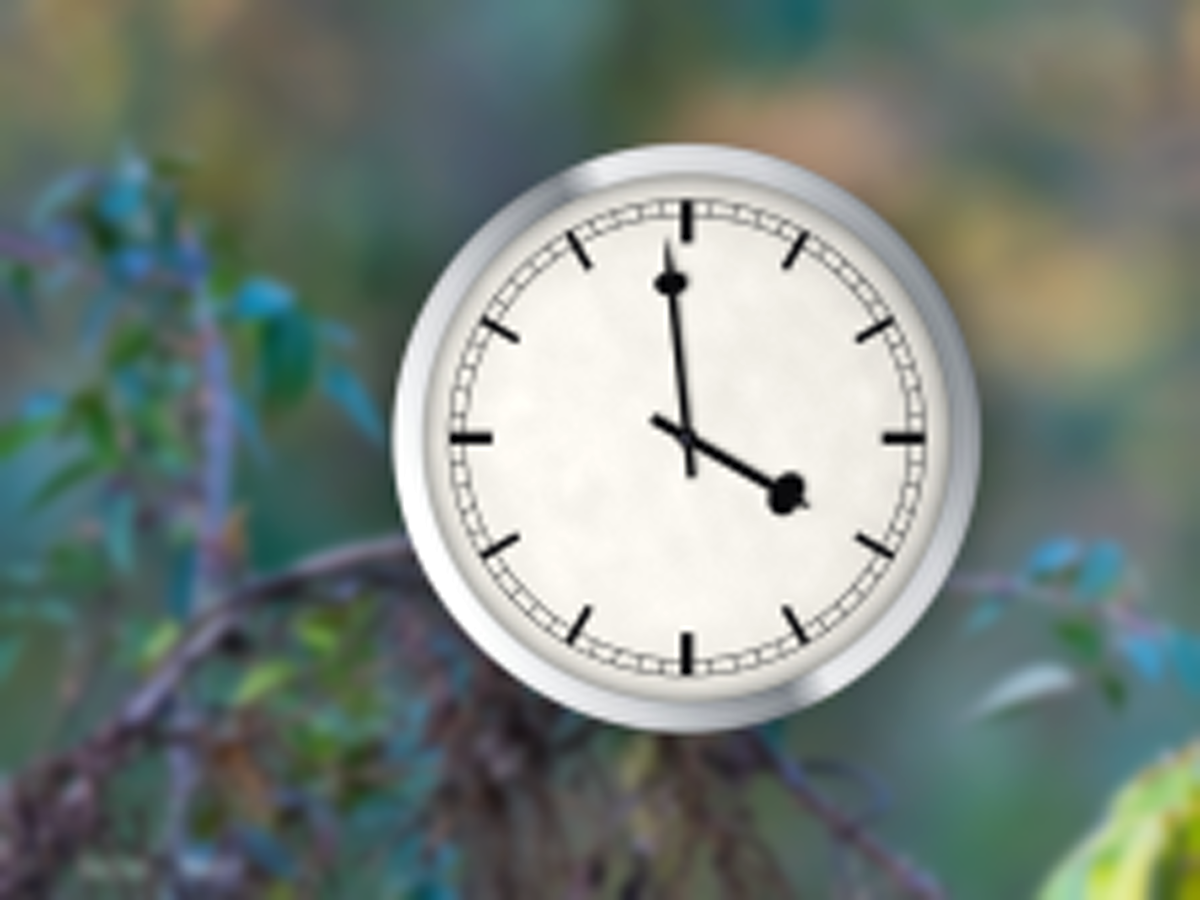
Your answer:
{"hour": 3, "minute": 59}
